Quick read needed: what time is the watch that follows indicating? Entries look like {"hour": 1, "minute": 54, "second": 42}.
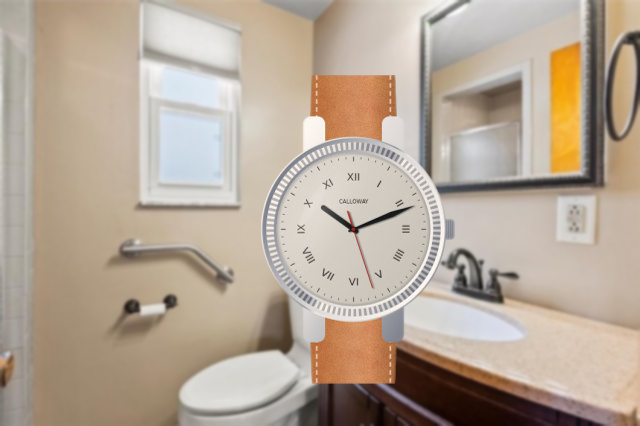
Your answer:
{"hour": 10, "minute": 11, "second": 27}
